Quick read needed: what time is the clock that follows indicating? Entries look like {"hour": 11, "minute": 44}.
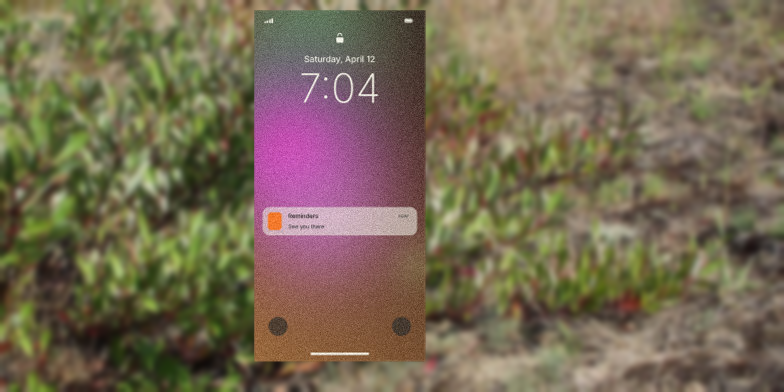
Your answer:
{"hour": 7, "minute": 4}
